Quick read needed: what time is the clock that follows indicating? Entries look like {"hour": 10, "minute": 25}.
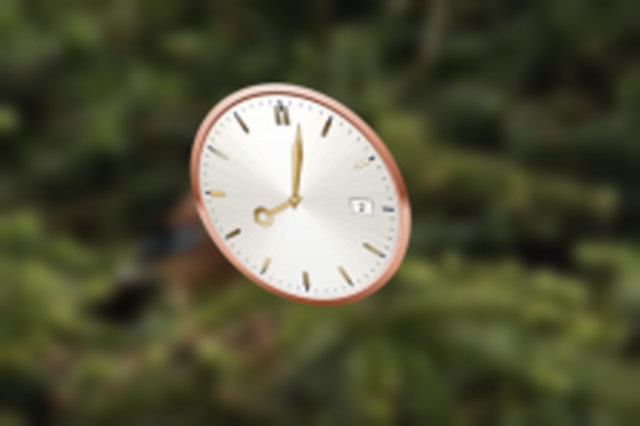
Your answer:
{"hour": 8, "minute": 2}
